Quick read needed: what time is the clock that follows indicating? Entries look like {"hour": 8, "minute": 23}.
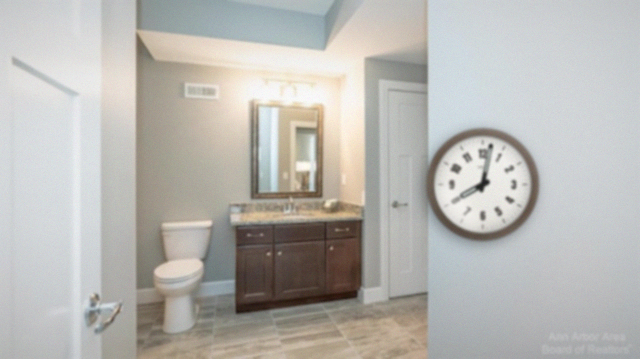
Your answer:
{"hour": 8, "minute": 2}
